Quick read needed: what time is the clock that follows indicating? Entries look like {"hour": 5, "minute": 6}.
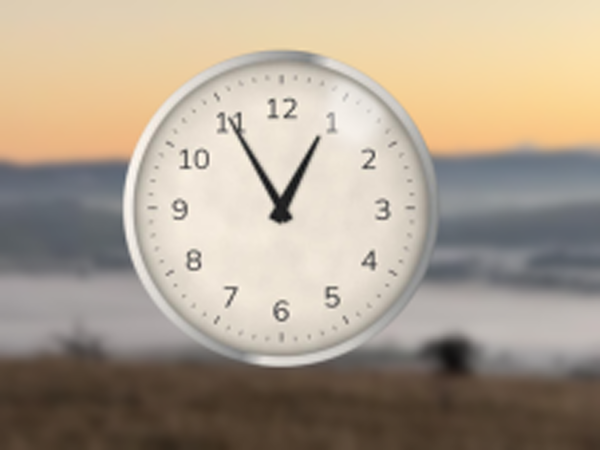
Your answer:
{"hour": 12, "minute": 55}
